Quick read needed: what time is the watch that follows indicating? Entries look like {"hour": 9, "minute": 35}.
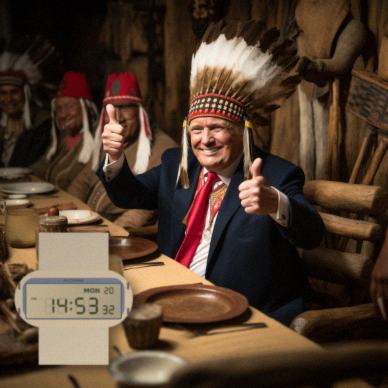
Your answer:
{"hour": 14, "minute": 53}
